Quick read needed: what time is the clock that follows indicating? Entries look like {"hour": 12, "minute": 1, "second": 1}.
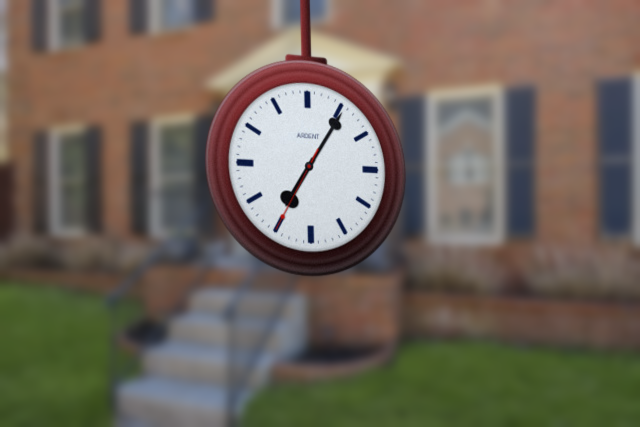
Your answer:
{"hour": 7, "minute": 5, "second": 35}
